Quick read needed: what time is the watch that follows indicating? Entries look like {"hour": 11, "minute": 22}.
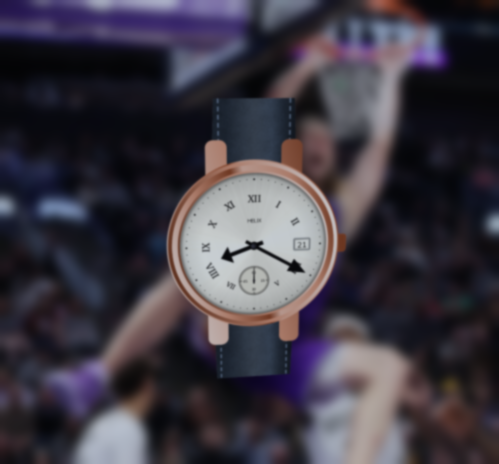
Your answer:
{"hour": 8, "minute": 20}
